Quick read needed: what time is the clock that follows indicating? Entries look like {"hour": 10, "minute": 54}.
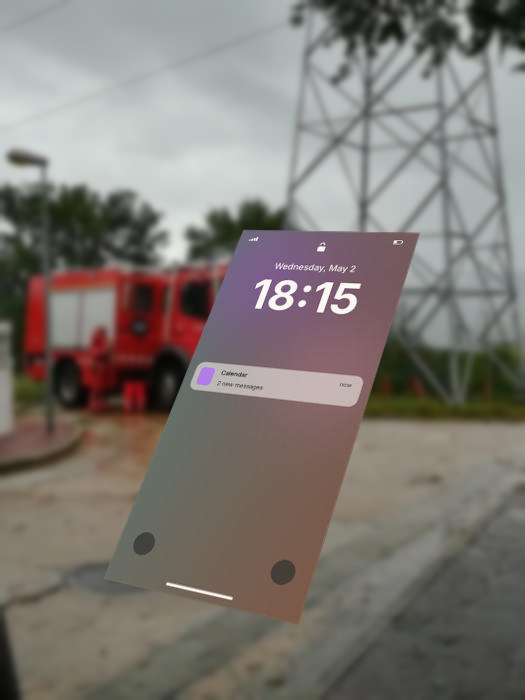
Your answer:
{"hour": 18, "minute": 15}
